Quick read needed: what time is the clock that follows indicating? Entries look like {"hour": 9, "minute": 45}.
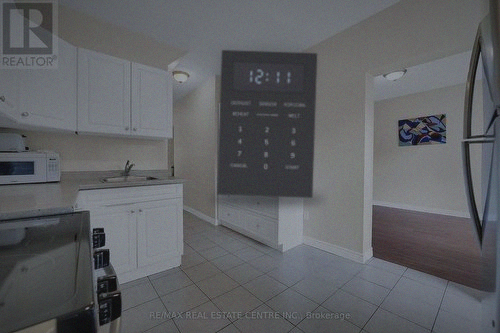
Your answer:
{"hour": 12, "minute": 11}
